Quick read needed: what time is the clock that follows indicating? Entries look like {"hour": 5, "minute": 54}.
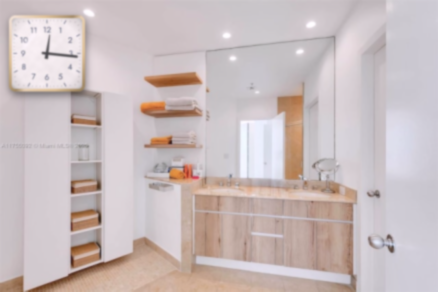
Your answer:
{"hour": 12, "minute": 16}
